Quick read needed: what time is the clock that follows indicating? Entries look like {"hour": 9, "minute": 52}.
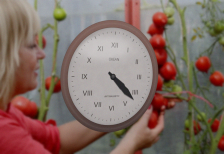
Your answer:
{"hour": 4, "minute": 22}
